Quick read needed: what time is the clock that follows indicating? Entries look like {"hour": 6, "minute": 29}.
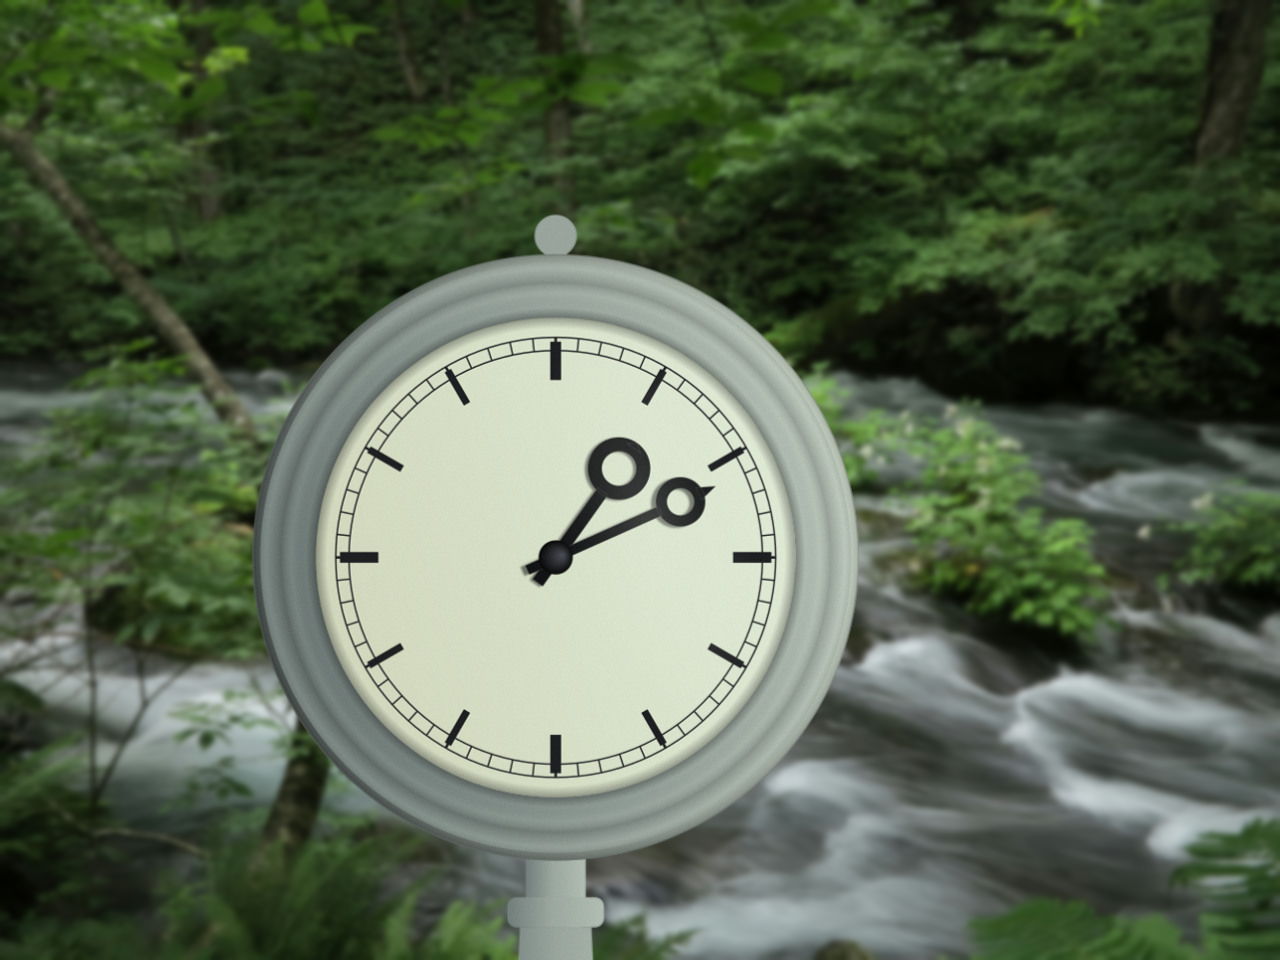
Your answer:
{"hour": 1, "minute": 11}
